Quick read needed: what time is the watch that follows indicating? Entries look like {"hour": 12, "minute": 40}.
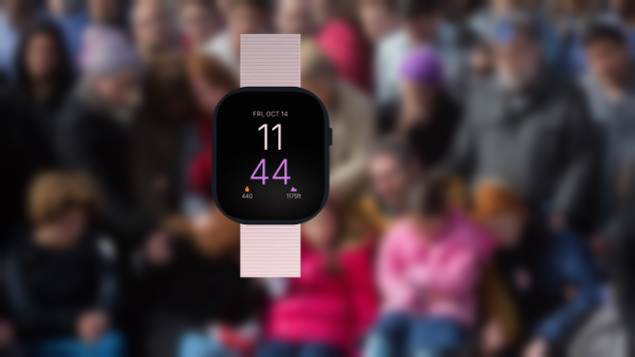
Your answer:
{"hour": 11, "minute": 44}
